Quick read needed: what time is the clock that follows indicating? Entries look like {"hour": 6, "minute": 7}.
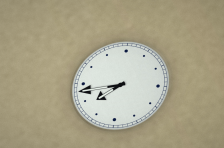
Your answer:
{"hour": 7, "minute": 43}
